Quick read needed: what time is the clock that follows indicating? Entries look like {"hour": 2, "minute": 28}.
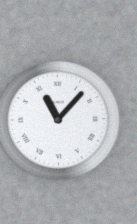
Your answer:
{"hour": 11, "minute": 7}
